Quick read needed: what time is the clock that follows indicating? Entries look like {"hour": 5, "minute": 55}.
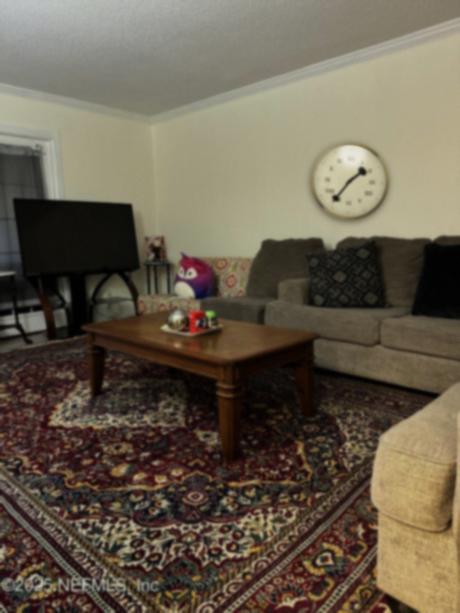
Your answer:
{"hour": 1, "minute": 36}
